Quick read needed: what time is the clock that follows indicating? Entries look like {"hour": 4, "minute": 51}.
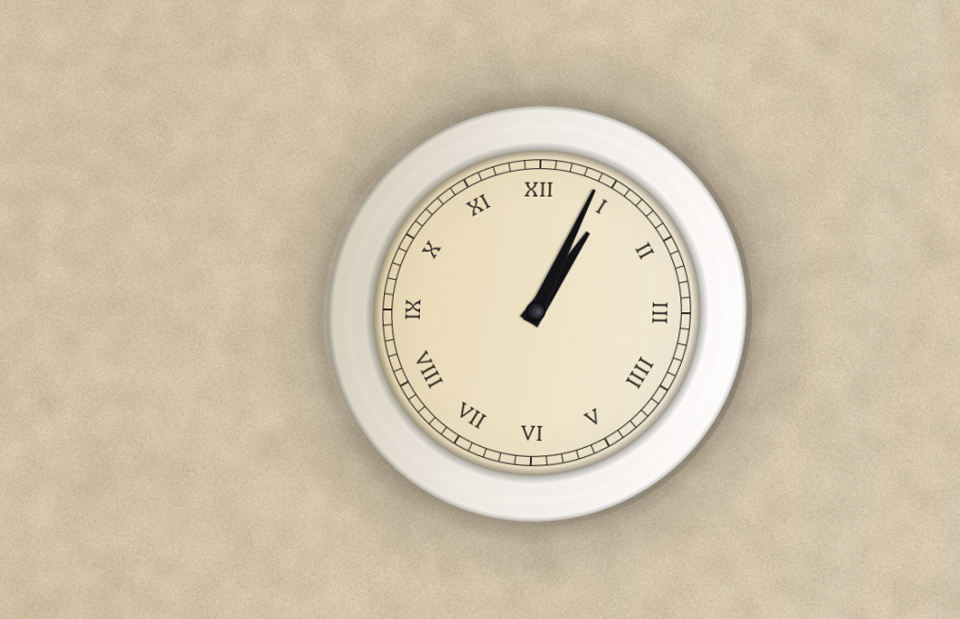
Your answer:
{"hour": 1, "minute": 4}
